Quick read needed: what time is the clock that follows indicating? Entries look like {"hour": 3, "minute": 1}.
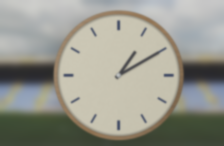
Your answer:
{"hour": 1, "minute": 10}
